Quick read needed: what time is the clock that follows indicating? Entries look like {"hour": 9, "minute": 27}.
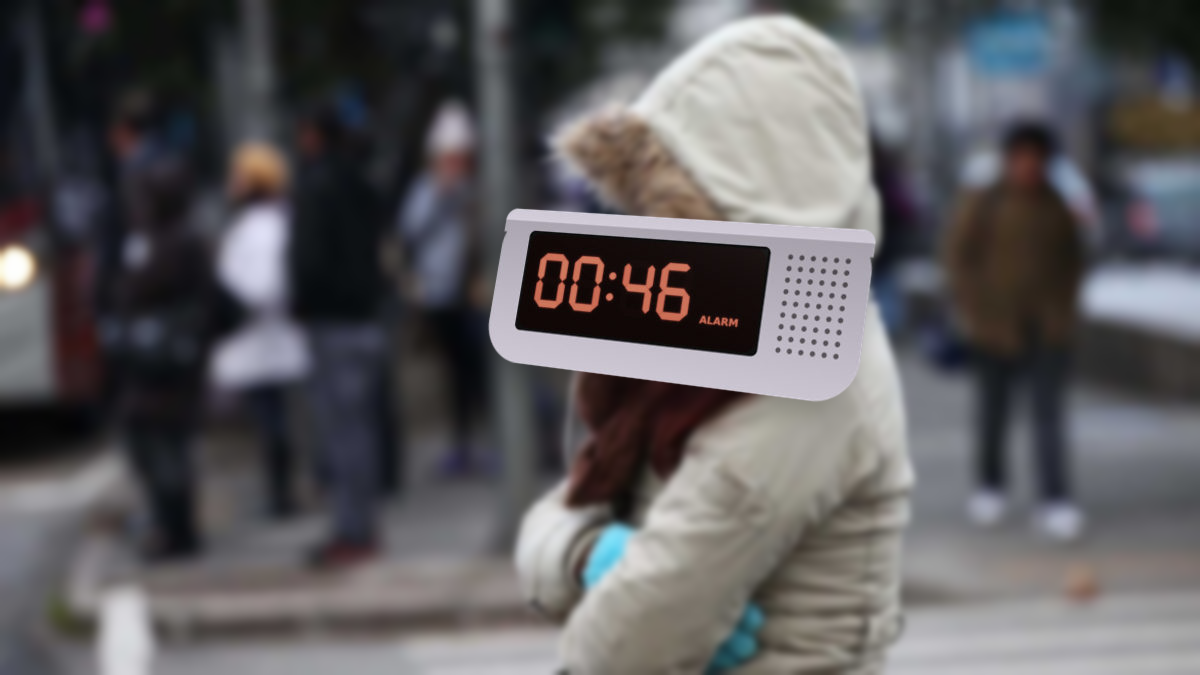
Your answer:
{"hour": 0, "minute": 46}
